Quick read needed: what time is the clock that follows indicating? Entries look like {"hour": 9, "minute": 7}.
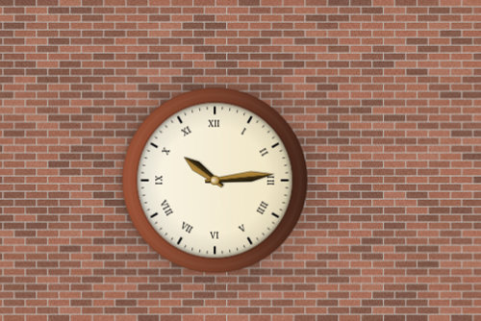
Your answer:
{"hour": 10, "minute": 14}
